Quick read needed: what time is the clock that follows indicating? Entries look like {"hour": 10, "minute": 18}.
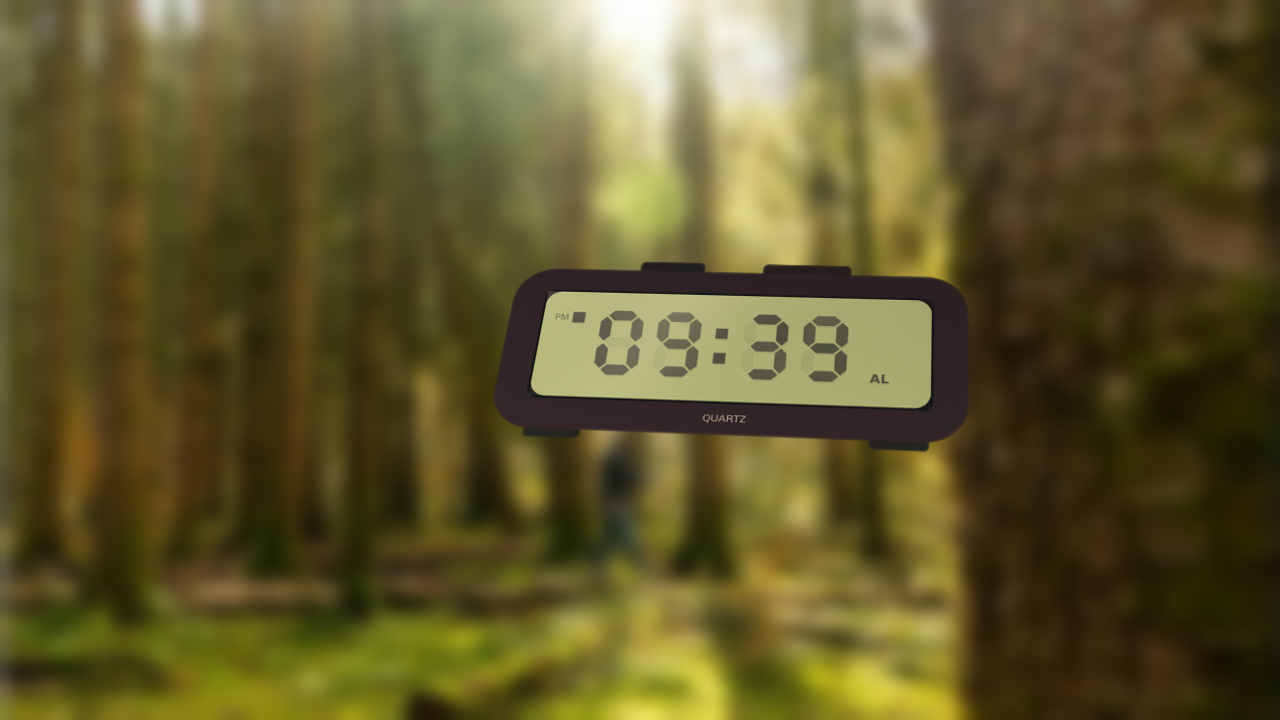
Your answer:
{"hour": 9, "minute": 39}
